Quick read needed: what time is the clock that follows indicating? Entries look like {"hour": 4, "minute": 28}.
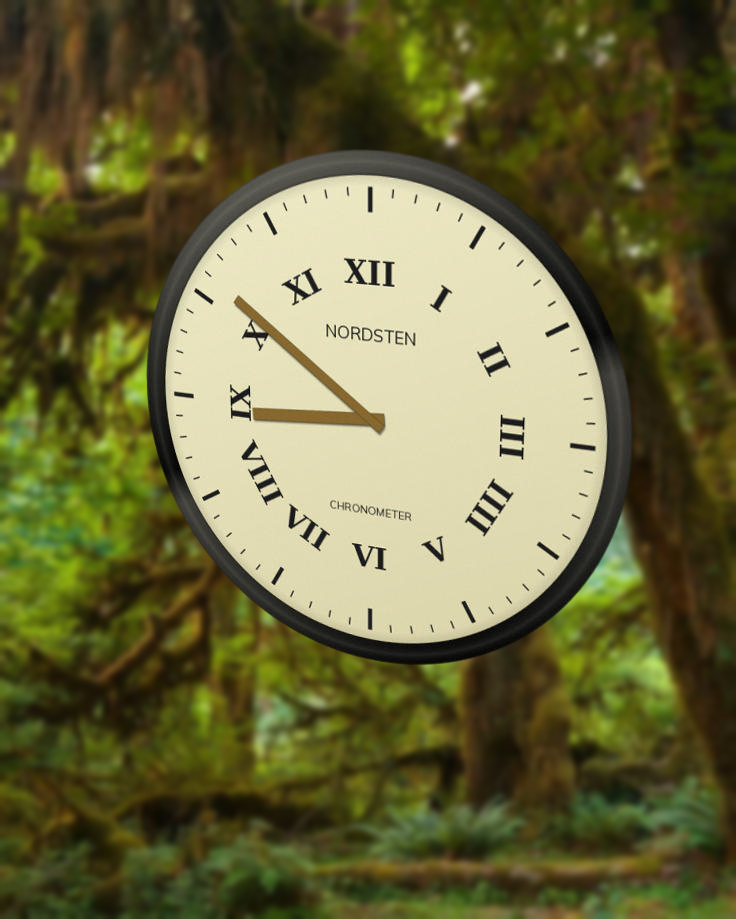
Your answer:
{"hour": 8, "minute": 51}
